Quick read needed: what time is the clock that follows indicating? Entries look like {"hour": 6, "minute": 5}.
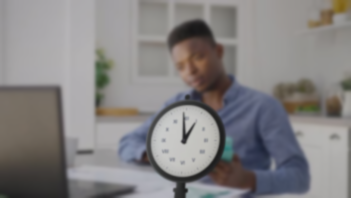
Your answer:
{"hour": 12, "minute": 59}
